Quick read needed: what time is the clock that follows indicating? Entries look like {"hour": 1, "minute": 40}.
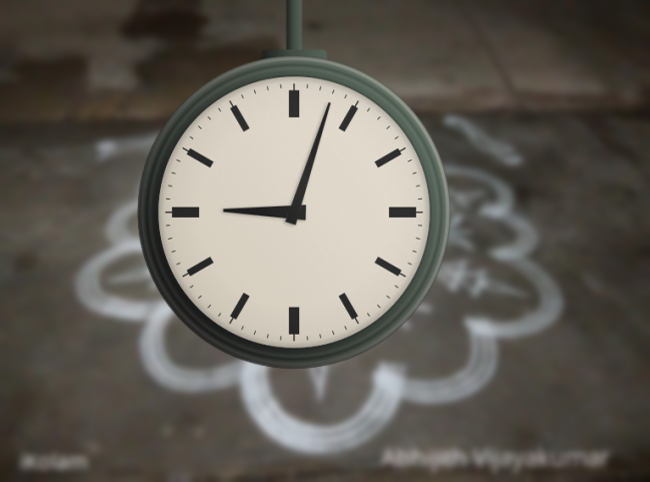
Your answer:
{"hour": 9, "minute": 3}
